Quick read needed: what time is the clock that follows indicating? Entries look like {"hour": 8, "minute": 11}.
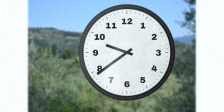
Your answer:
{"hour": 9, "minute": 39}
